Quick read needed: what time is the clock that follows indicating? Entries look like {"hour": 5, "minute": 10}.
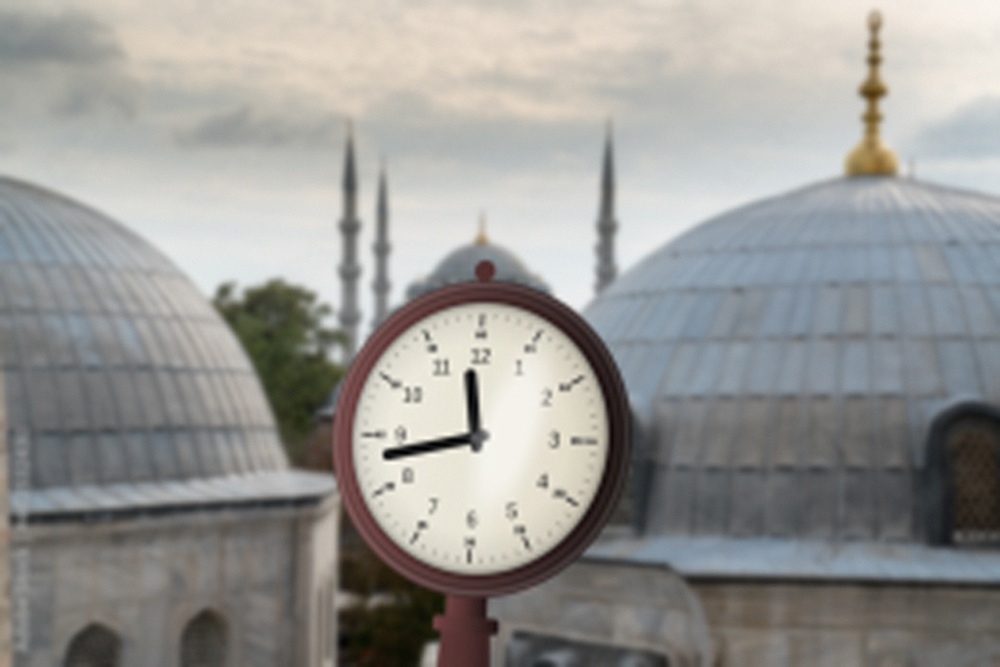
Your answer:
{"hour": 11, "minute": 43}
